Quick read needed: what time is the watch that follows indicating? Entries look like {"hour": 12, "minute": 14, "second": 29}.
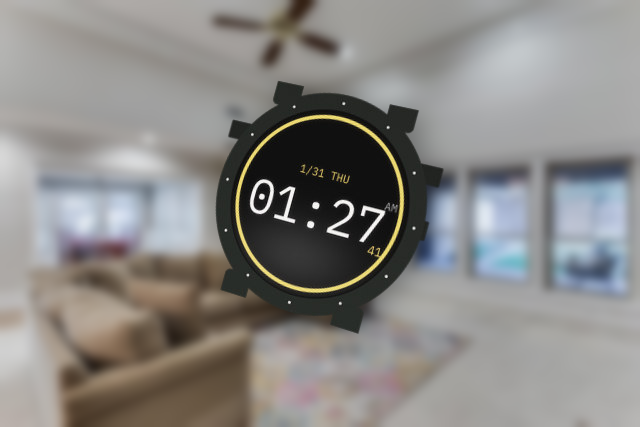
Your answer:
{"hour": 1, "minute": 27, "second": 41}
